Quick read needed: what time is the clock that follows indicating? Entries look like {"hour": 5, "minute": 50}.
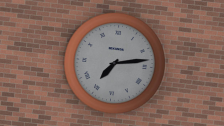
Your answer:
{"hour": 7, "minute": 13}
